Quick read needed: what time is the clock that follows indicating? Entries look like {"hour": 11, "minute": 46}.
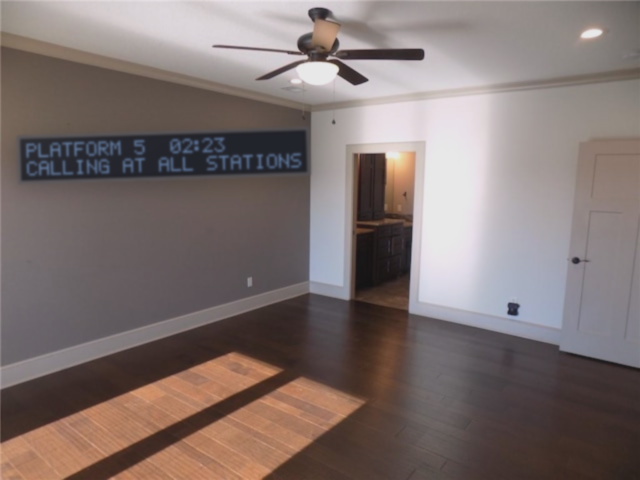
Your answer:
{"hour": 2, "minute": 23}
